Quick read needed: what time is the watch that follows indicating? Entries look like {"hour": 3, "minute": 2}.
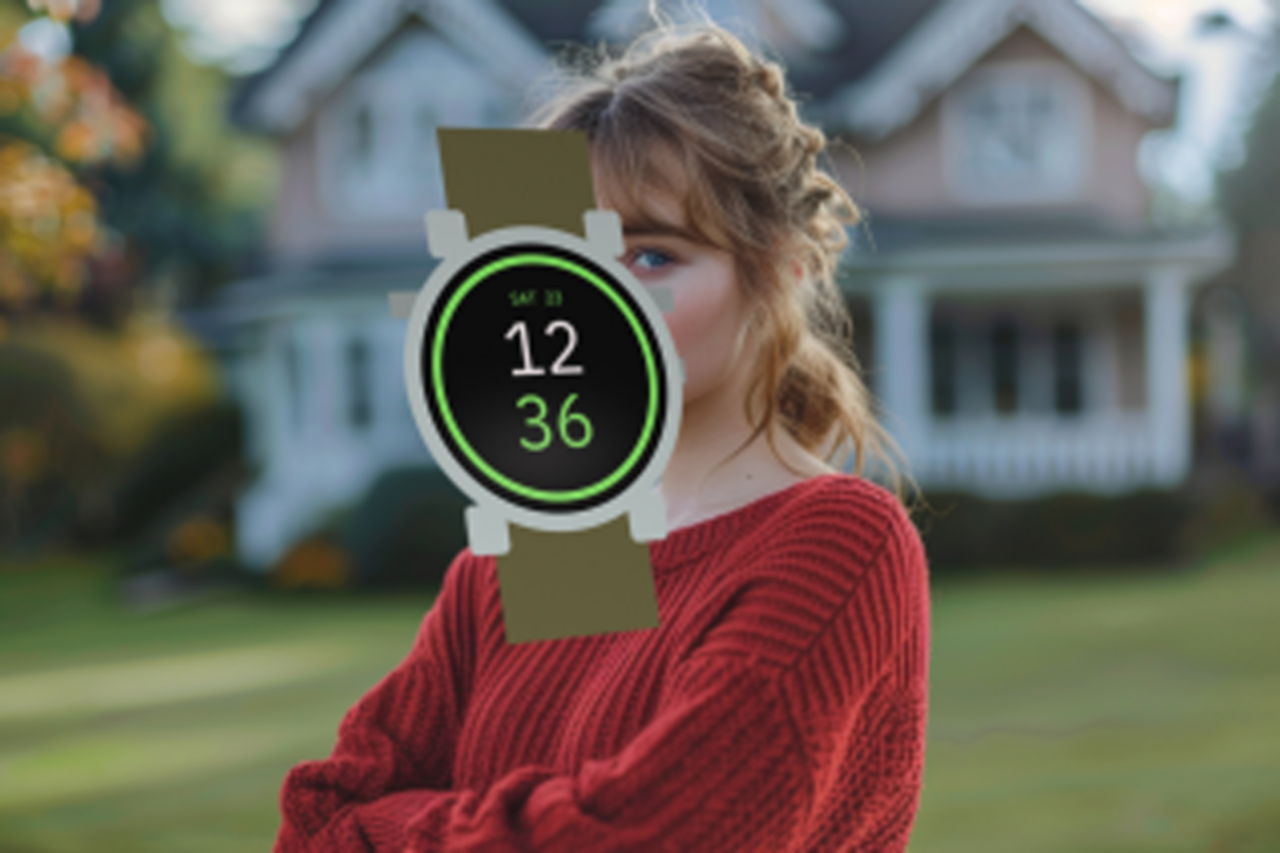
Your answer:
{"hour": 12, "minute": 36}
